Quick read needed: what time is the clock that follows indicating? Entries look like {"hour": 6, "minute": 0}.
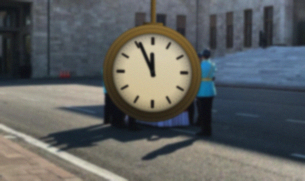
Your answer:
{"hour": 11, "minute": 56}
